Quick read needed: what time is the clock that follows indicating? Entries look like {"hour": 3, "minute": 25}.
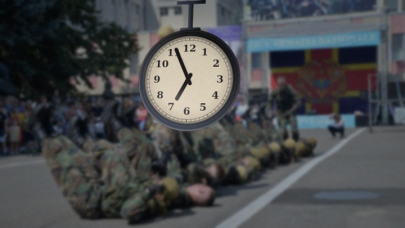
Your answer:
{"hour": 6, "minute": 56}
